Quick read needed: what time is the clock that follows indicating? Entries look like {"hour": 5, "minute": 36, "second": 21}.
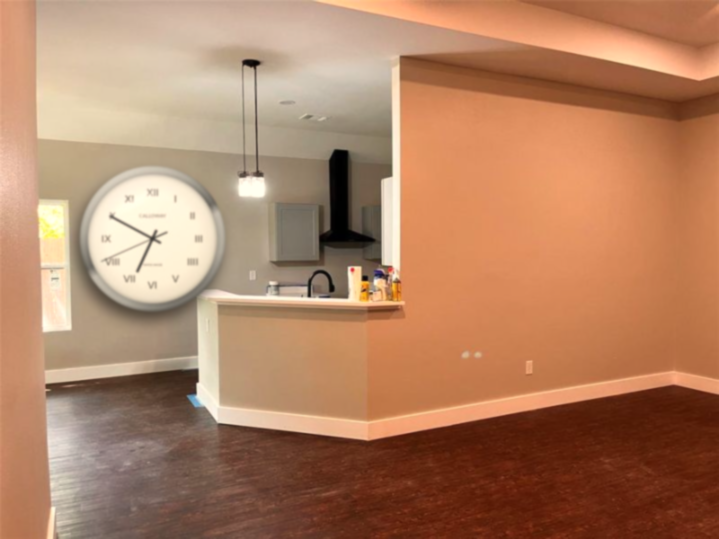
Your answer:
{"hour": 6, "minute": 49, "second": 41}
